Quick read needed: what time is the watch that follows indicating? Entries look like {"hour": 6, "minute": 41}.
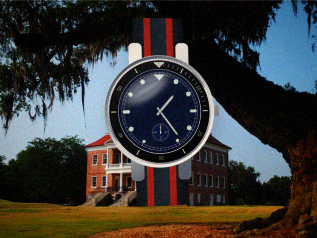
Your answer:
{"hour": 1, "minute": 24}
